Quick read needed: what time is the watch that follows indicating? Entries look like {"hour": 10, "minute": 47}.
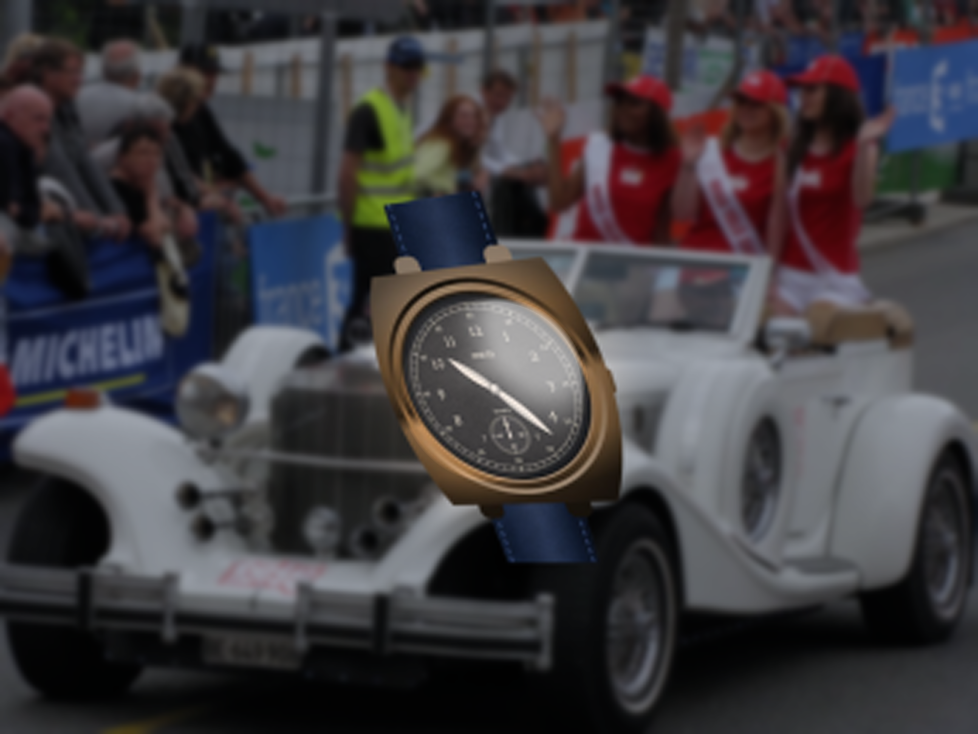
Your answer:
{"hour": 10, "minute": 23}
